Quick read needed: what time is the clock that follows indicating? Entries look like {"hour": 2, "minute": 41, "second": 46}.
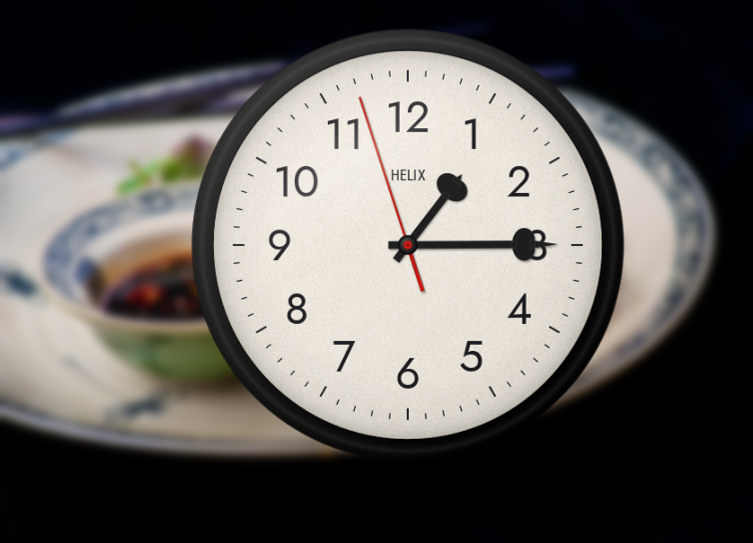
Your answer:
{"hour": 1, "minute": 14, "second": 57}
